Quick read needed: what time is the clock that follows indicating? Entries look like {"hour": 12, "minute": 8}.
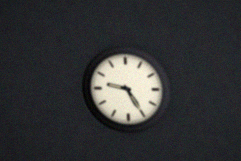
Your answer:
{"hour": 9, "minute": 25}
